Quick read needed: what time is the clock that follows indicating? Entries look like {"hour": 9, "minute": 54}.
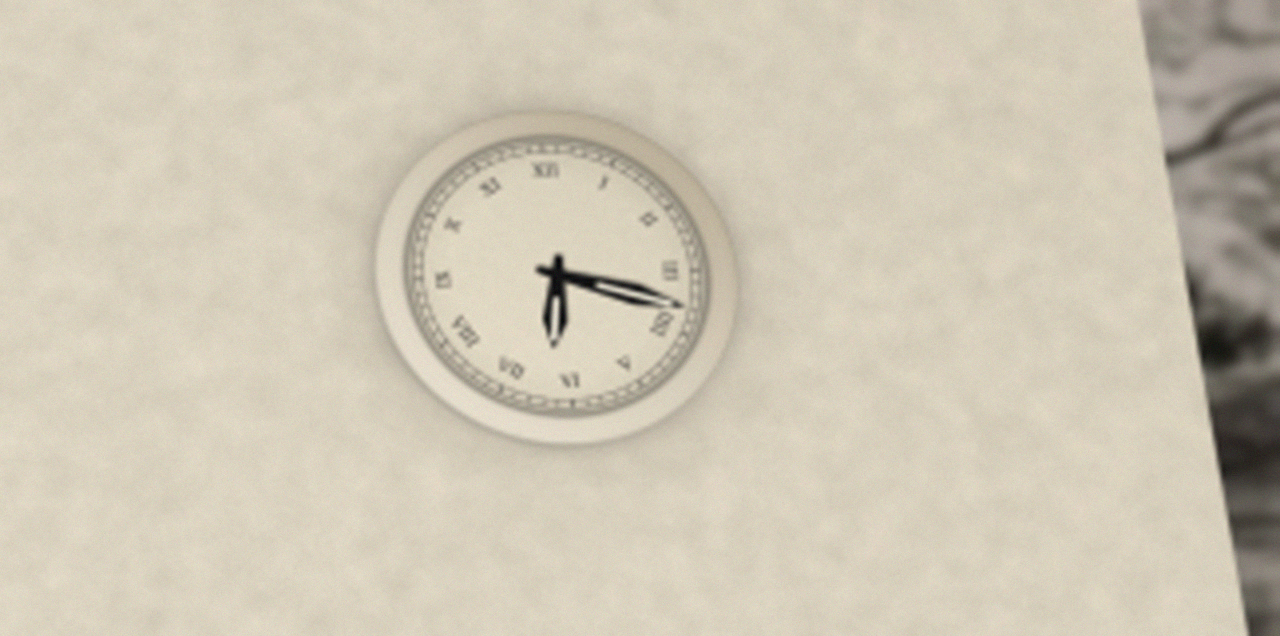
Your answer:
{"hour": 6, "minute": 18}
